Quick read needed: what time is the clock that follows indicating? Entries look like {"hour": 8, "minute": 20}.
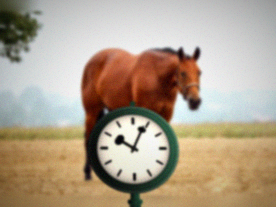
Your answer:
{"hour": 10, "minute": 4}
